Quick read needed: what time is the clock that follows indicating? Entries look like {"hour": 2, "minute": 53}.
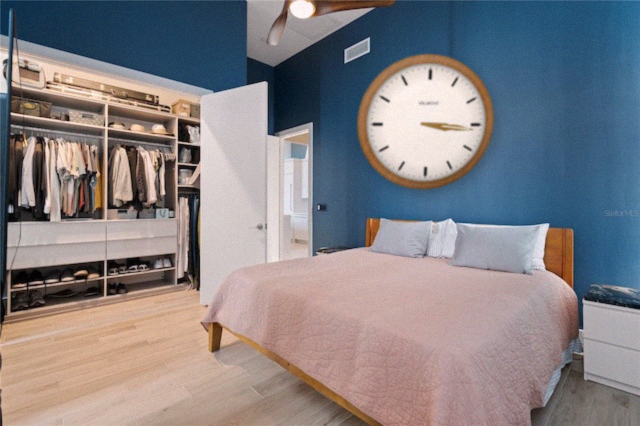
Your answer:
{"hour": 3, "minute": 16}
